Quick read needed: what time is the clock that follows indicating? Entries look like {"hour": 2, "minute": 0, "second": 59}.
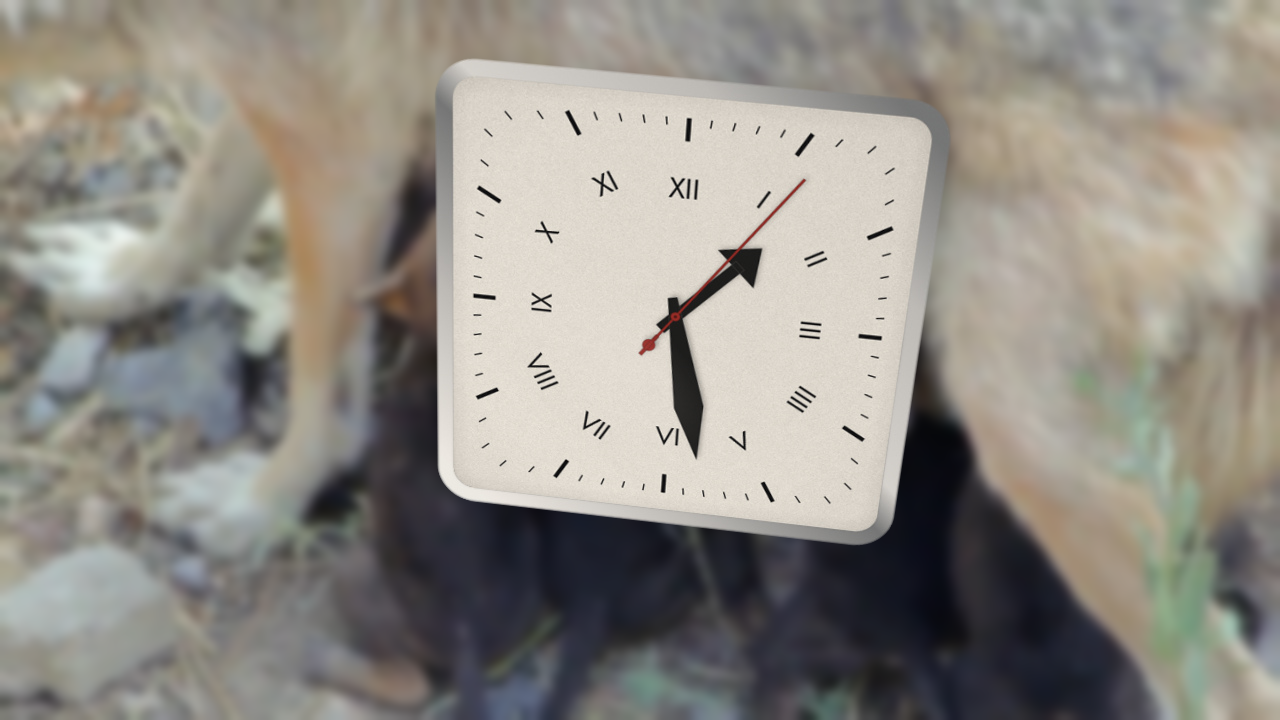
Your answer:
{"hour": 1, "minute": 28, "second": 6}
